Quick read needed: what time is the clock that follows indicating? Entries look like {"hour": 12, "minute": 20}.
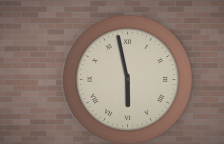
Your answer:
{"hour": 5, "minute": 58}
